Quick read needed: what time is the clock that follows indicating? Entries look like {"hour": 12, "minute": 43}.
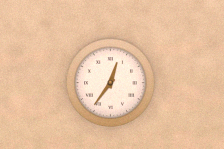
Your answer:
{"hour": 12, "minute": 36}
